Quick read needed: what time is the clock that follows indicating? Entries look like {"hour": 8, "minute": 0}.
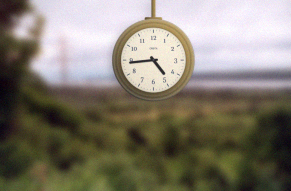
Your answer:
{"hour": 4, "minute": 44}
